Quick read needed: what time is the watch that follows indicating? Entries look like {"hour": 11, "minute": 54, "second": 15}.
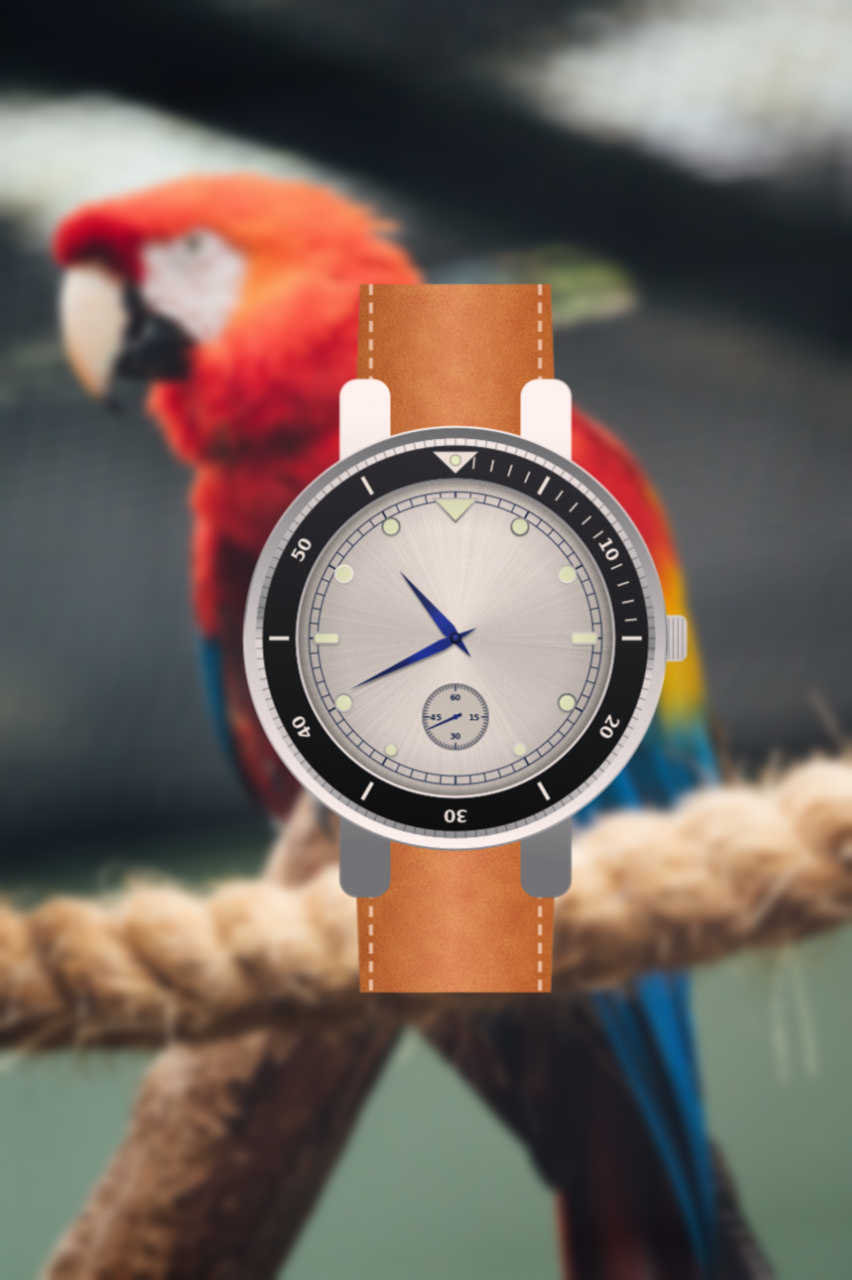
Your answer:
{"hour": 10, "minute": 40, "second": 41}
